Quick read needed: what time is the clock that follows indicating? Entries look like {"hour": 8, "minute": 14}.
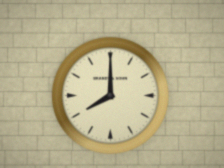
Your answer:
{"hour": 8, "minute": 0}
